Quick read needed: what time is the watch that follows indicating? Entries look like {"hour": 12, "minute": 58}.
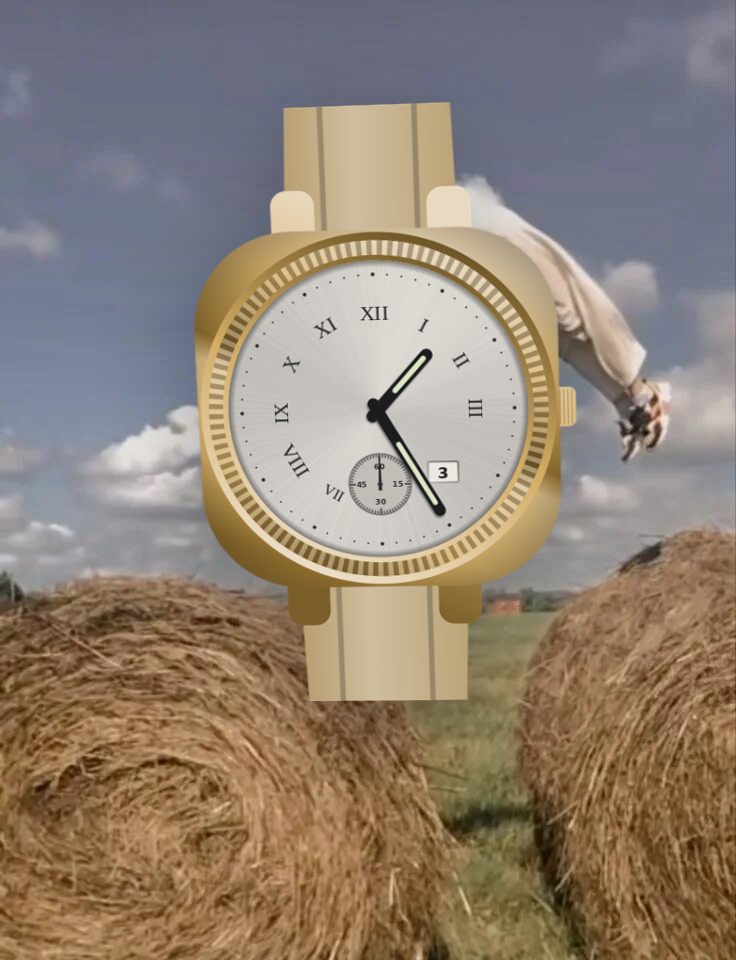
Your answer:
{"hour": 1, "minute": 25}
